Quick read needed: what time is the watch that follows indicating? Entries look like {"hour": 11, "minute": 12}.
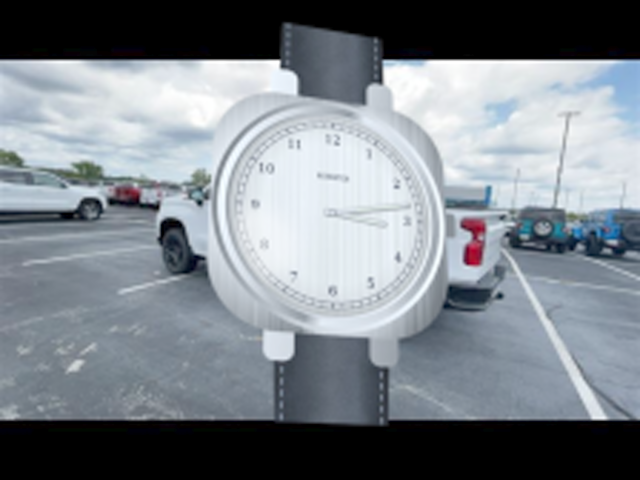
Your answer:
{"hour": 3, "minute": 13}
